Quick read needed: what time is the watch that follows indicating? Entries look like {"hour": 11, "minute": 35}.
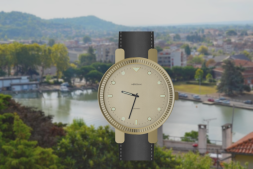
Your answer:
{"hour": 9, "minute": 33}
